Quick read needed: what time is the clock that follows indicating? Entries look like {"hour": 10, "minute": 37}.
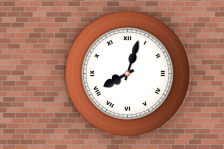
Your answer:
{"hour": 8, "minute": 3}
